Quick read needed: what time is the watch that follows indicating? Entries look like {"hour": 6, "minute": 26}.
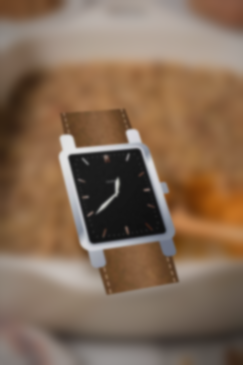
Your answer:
{"hour": 12, "minute": 39}
